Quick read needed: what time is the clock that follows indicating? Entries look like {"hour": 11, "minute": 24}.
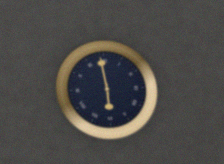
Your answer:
{"hour": 5, "minute": 59}
